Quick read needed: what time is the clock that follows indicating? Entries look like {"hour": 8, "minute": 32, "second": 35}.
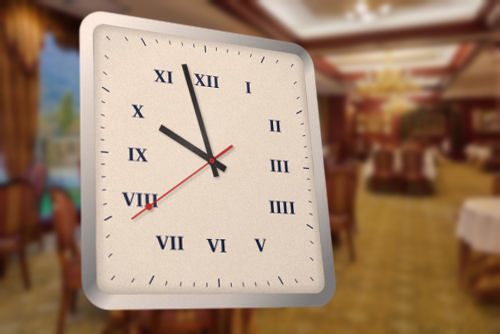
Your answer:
{"hour": 9, "minute": 57, "second": 39}
